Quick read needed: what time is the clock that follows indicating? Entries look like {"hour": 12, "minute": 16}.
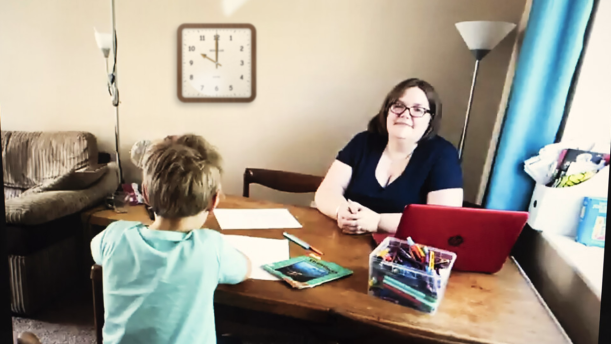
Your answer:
{"hour": 10, "minute": 0}
